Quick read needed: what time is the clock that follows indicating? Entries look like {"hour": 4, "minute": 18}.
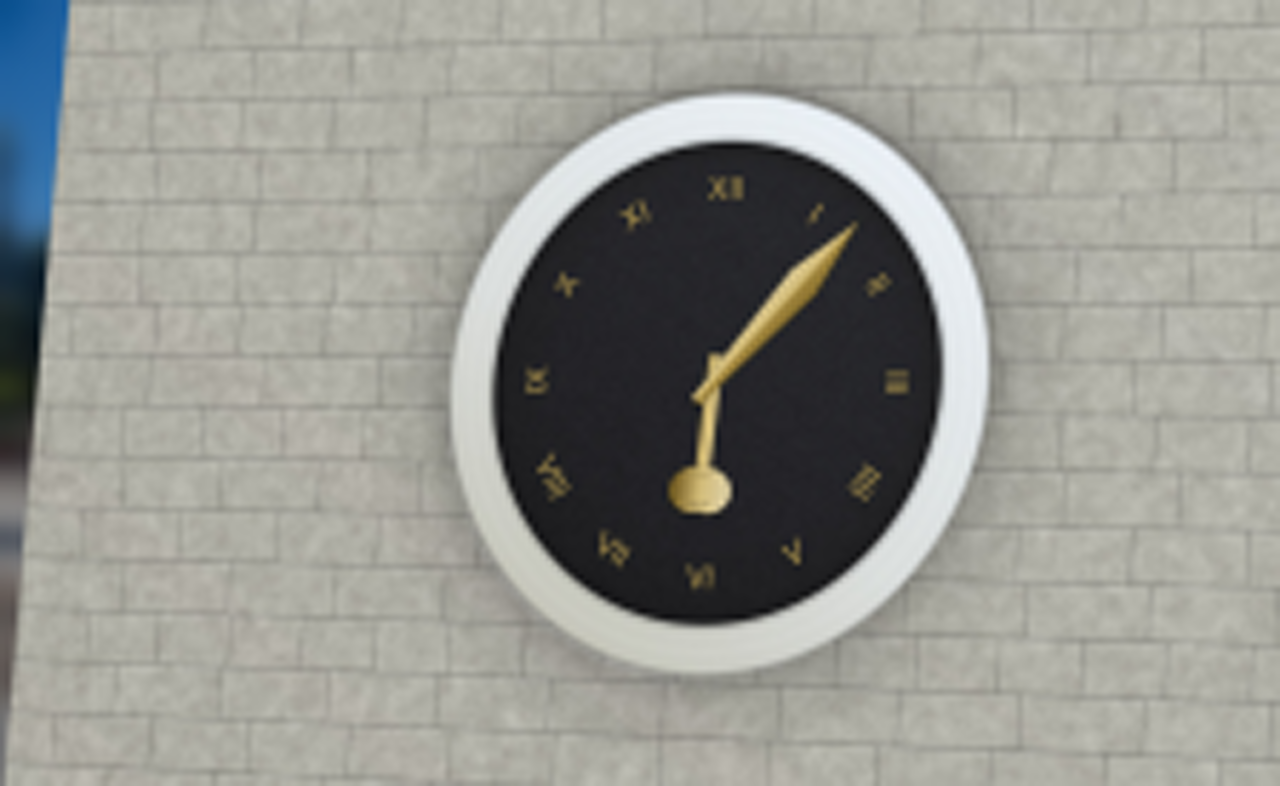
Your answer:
{"hour": 6, "minute": 7}
